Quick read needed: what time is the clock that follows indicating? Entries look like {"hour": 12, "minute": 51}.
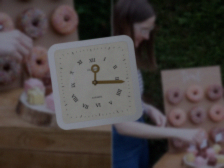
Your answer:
{"hour": 12, "minute": 16}
